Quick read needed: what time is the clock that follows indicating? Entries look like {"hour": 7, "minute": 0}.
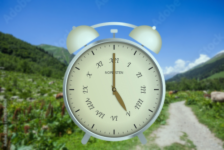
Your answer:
{"hour": 5, "minute": 0}
